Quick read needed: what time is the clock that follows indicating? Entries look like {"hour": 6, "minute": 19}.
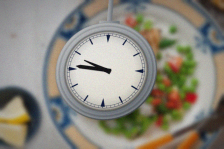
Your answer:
{"hour": 9, "minute": 46}
